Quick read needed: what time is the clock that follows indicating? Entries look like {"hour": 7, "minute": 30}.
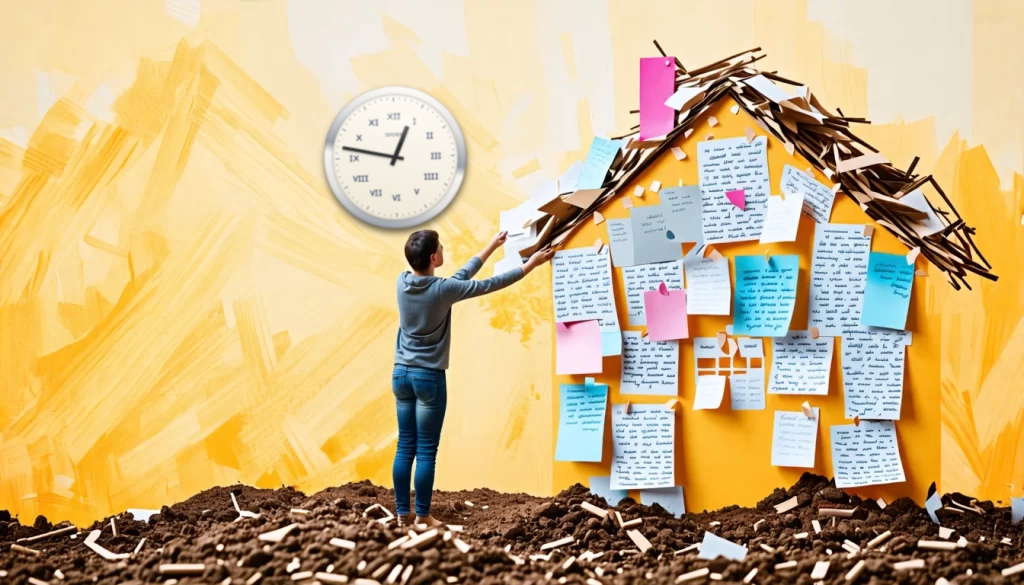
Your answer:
{"hour": 12, "minute": 47}
